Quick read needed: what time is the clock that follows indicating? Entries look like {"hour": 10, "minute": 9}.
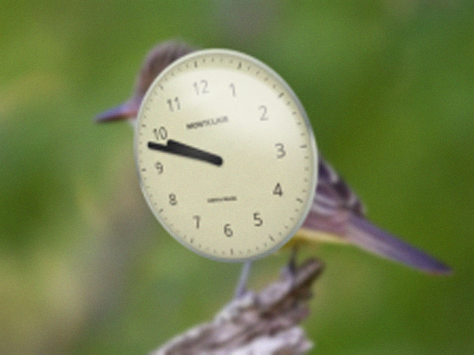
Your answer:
{"hour": 9, "minute": 48}
